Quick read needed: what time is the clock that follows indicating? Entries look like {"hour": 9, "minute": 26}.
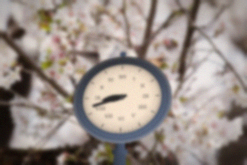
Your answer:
{"hour": 8, "minute": 42}
